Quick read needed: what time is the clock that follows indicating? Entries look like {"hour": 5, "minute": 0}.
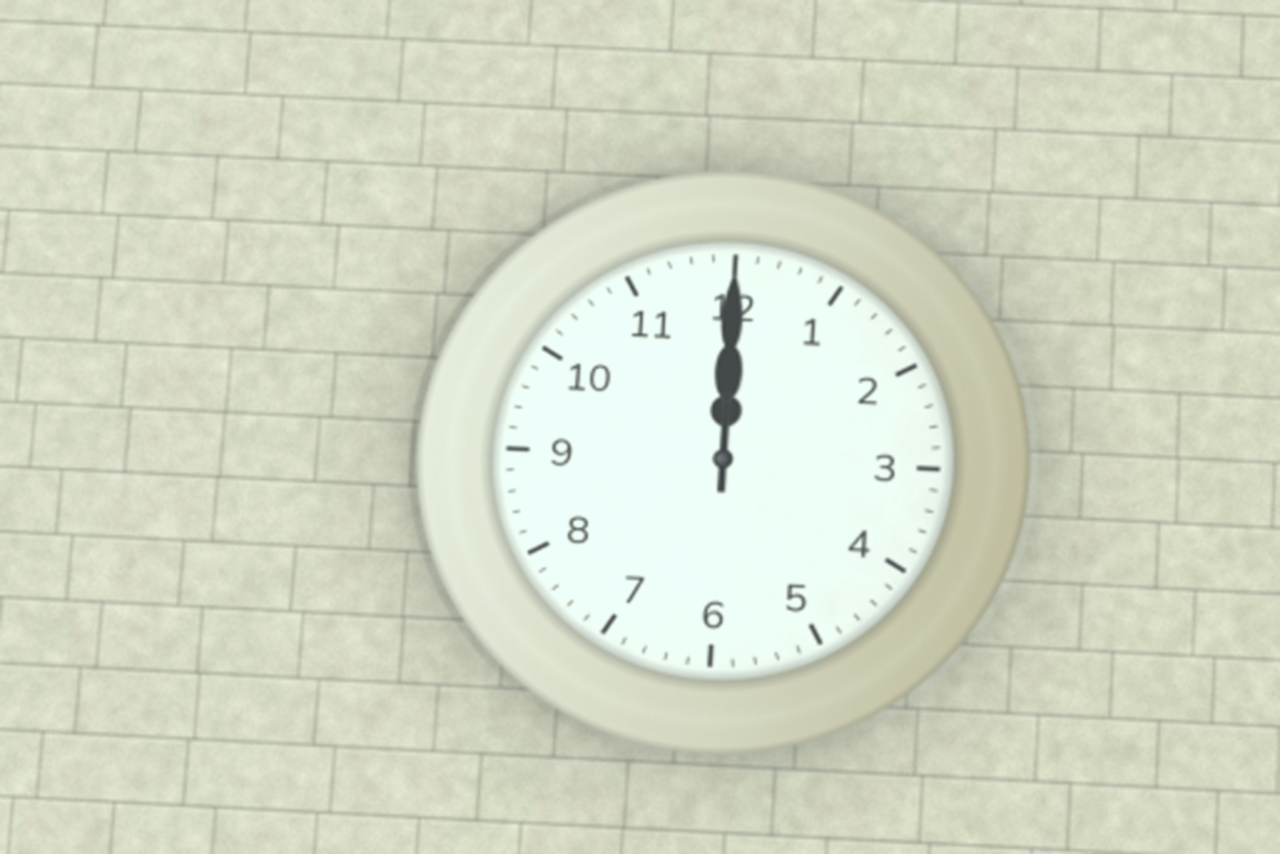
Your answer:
{"hour": 12, "minute": 0}
